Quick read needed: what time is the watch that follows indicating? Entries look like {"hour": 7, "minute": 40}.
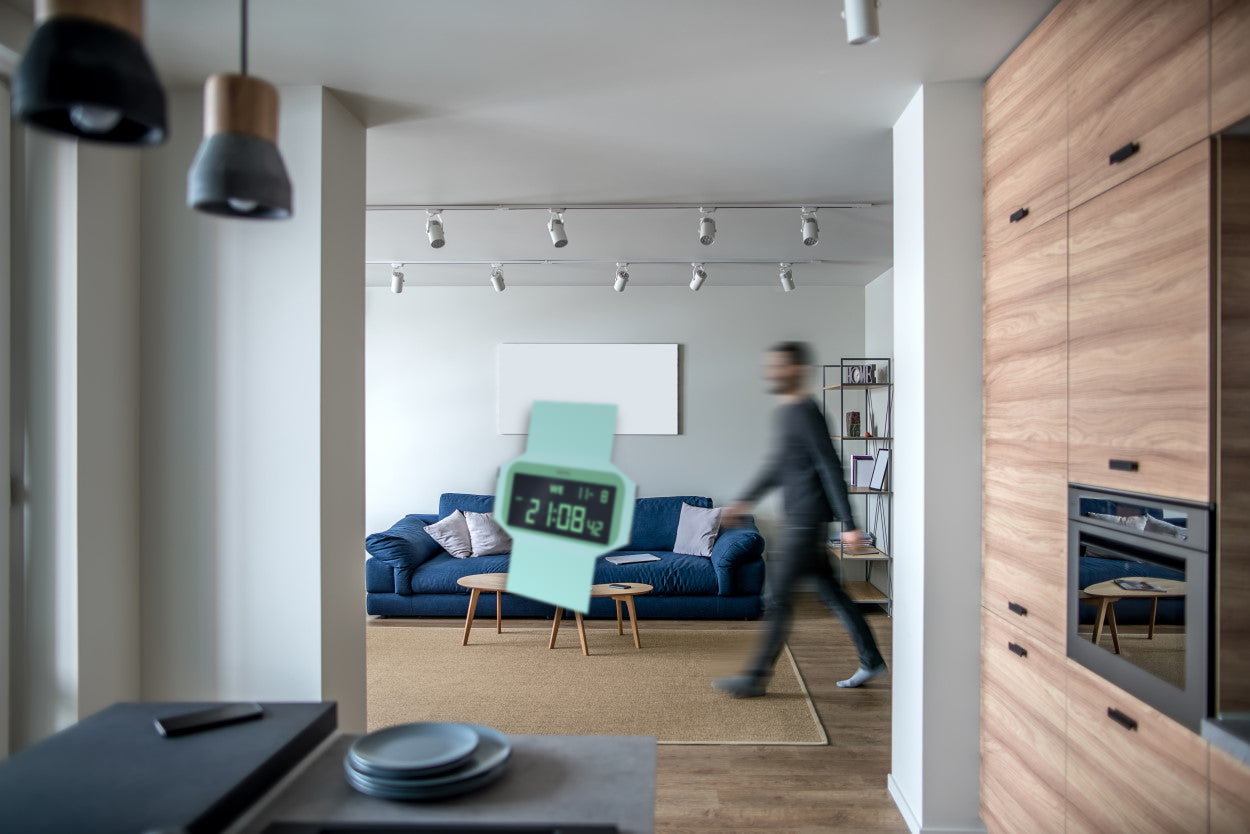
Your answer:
{"hour": 21, "minute": 8}
